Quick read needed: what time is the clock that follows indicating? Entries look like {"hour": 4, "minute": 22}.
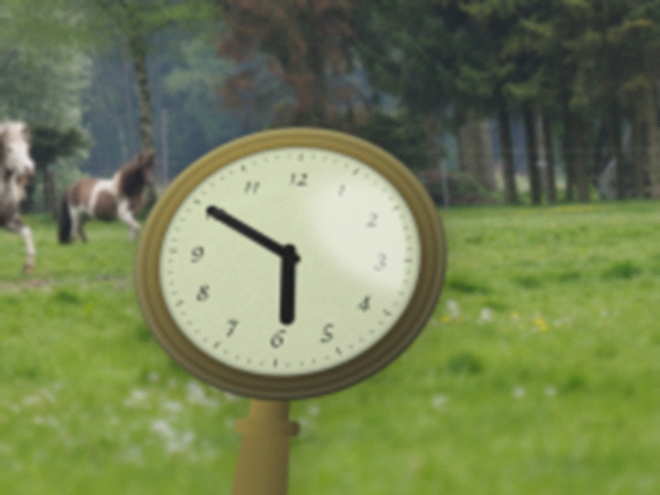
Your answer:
{"hour": 5, "minute": 50}
